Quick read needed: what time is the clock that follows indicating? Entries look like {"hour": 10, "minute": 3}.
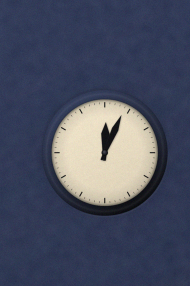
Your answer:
{"hour": 12, "minute": 4}
